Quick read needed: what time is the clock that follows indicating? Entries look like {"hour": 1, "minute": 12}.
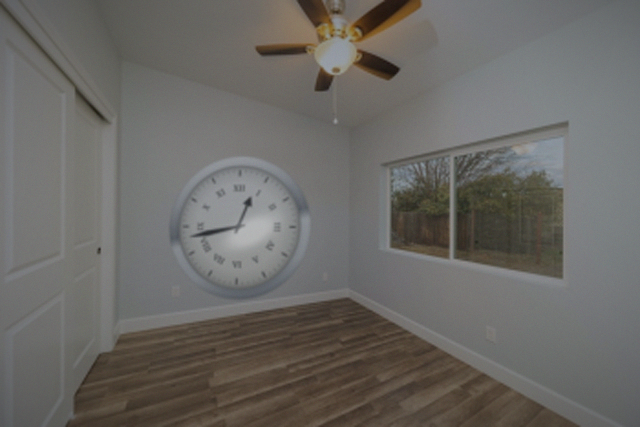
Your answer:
{"hour": 12, "minute": 43}
